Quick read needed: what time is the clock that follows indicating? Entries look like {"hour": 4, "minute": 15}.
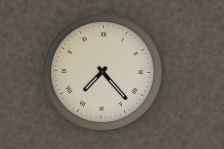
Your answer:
{"hour": 7, "minute": 23}
